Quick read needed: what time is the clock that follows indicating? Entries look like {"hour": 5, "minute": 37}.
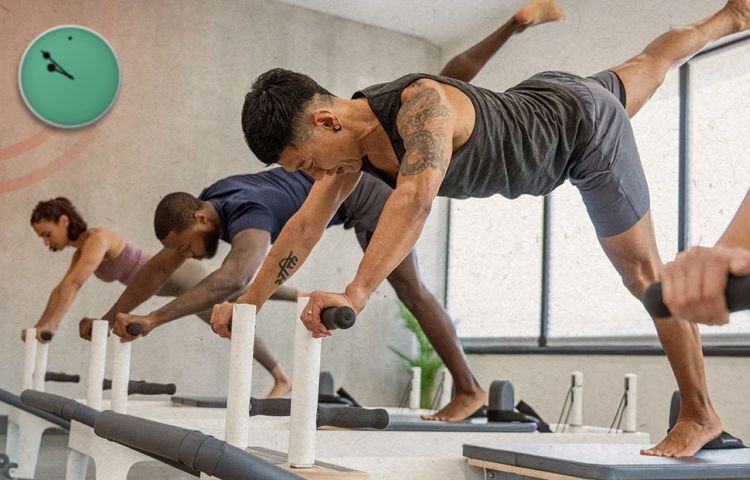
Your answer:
{"hour": 9, "minute": 52}
